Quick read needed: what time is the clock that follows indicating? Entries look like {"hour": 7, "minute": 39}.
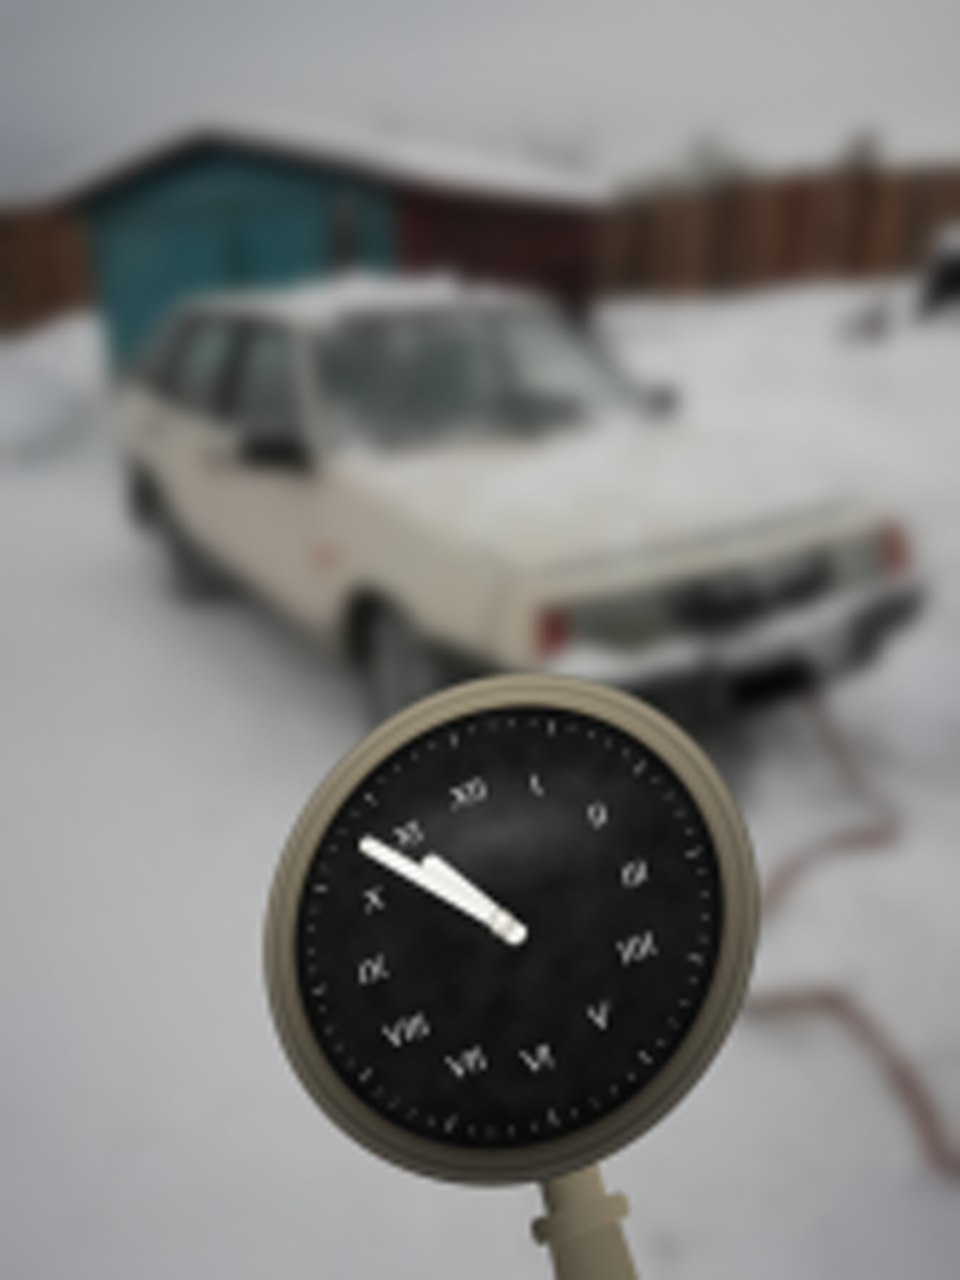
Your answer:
{"hour": 10, "minute": 53}
